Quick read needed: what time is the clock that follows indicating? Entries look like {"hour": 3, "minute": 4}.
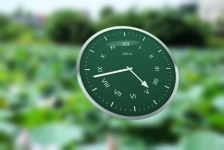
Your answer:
{"hour": 4, "minute": 43}
